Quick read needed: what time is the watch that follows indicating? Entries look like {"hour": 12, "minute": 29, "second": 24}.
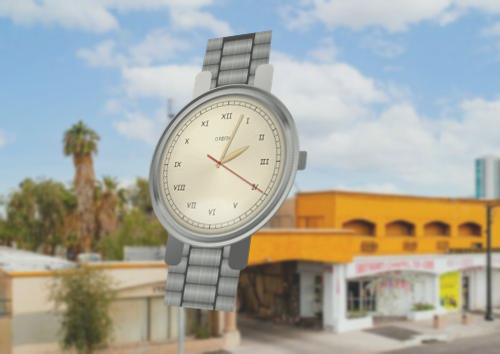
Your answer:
{"hour": 2, "minute": 3, "second": 20}
